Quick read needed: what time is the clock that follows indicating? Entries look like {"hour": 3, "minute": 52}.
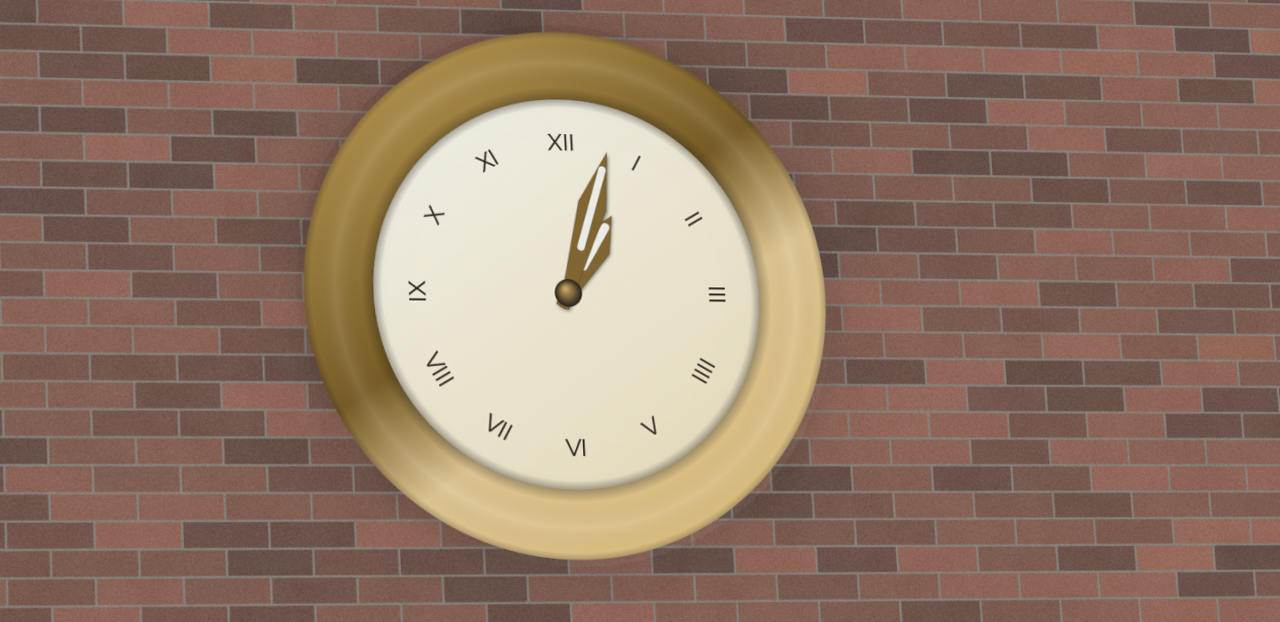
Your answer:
{"hour": 1, "minute": 3}
